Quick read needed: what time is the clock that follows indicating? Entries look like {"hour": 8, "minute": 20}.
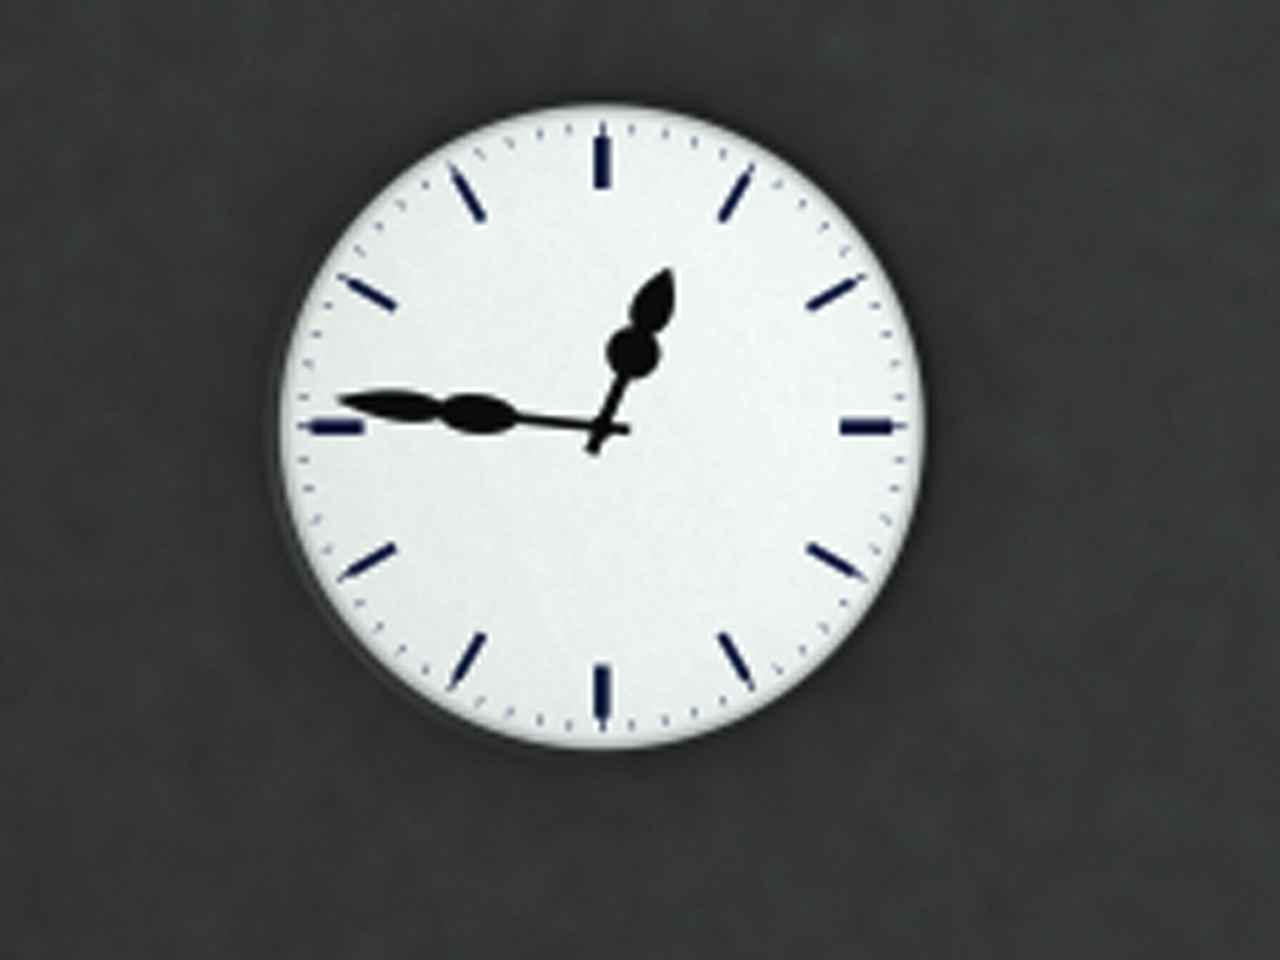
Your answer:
{"hour": 12, "minute": 46}
